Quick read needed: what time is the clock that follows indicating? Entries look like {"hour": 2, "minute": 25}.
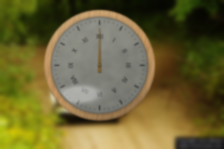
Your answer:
{"hour": 12, "minute": 0}
